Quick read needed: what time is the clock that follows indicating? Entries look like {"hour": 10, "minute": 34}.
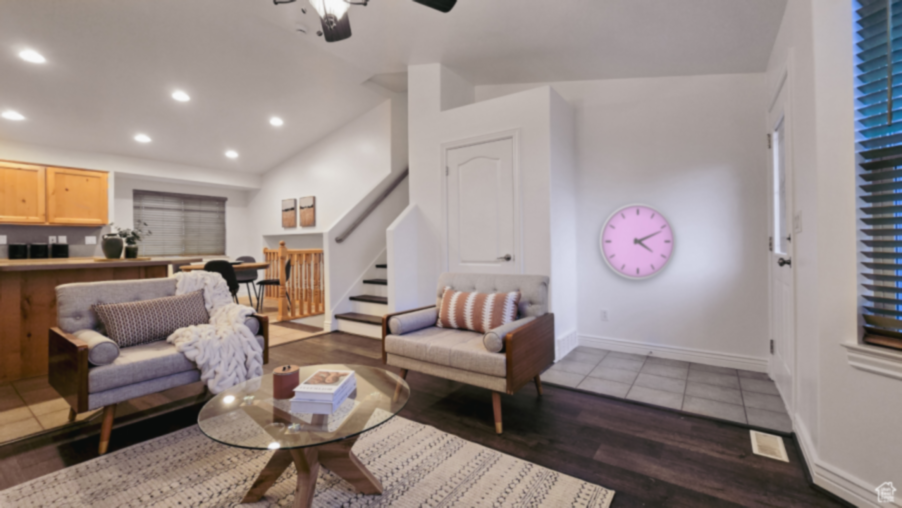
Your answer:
{"hour": 4, "minute": 11}
